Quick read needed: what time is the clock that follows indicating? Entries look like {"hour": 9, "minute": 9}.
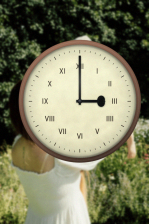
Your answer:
{"hour": 3, "minute": 0}
